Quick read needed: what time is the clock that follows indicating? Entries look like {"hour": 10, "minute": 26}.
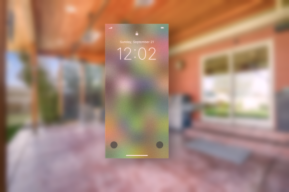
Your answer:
{"hour": 12, "minute": 2}
